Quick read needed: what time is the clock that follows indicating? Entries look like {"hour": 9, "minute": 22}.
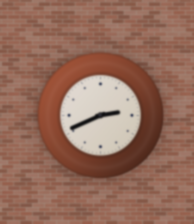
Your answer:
{"hour": 2, "minute": 41}
